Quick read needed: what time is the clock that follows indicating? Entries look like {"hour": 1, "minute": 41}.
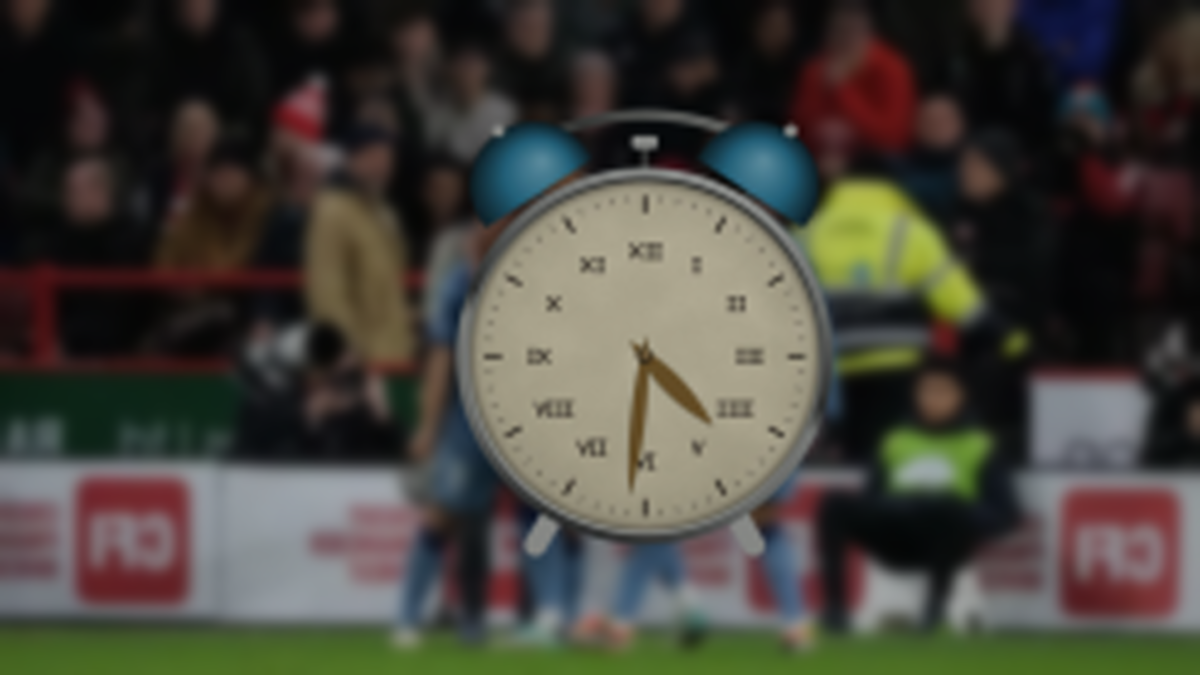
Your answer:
{"hour": 4, "minute": 31}
